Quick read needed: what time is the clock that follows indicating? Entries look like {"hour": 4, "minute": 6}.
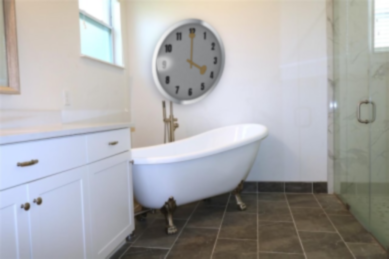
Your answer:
{"hour": 4, "minute": 0}
